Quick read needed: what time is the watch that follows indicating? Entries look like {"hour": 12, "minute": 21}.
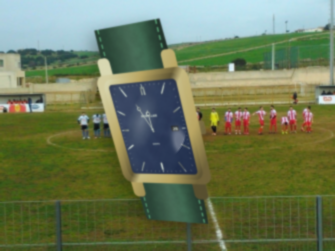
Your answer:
{"hour": 11, "minute": 56}
